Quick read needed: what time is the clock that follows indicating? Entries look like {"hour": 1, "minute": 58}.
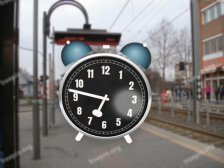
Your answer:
{"hour": 6, "minute": 47}
